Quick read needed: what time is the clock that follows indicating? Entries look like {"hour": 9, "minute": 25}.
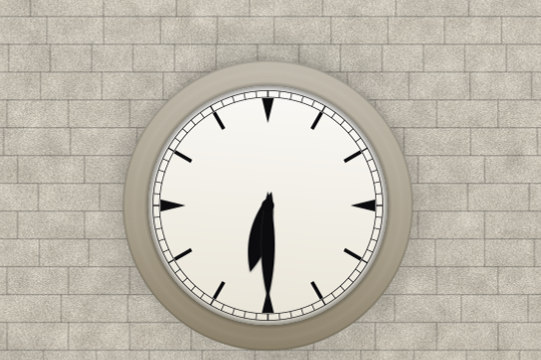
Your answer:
{"hour": 6, "minute": 30}
